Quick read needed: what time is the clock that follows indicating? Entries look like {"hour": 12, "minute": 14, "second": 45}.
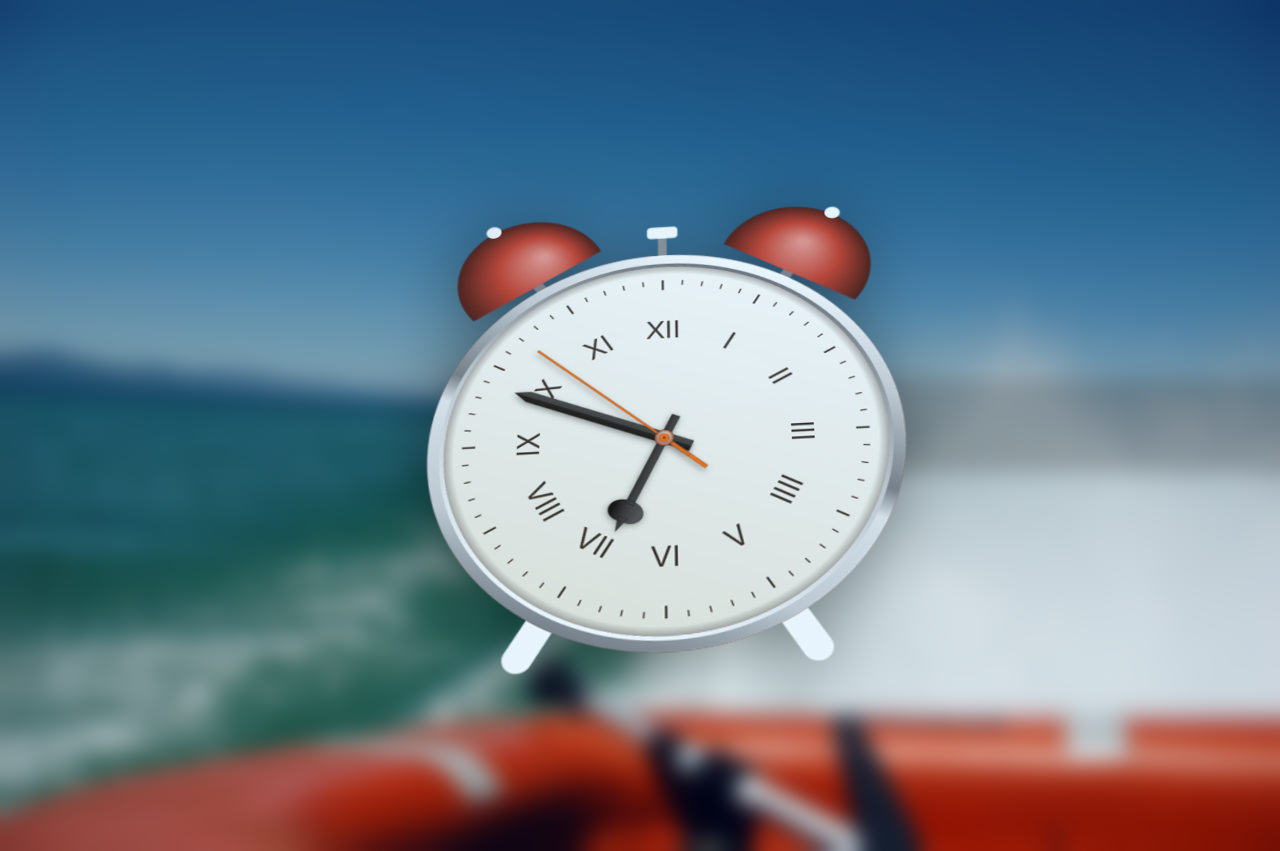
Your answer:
{"hour": 6, "minute": 48, "second": 52}
